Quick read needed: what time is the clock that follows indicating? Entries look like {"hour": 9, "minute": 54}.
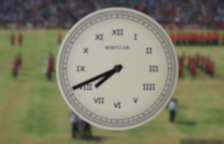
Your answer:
{"hour": 7, "minute": 41}
